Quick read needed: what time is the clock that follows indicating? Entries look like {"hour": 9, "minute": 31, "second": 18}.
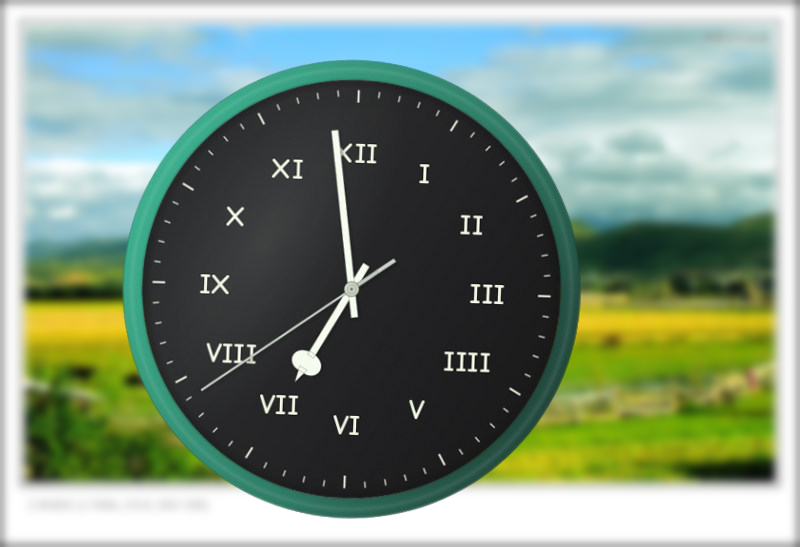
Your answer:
{"hour": 6, "minute": 58, "second": 39}
